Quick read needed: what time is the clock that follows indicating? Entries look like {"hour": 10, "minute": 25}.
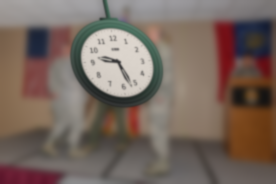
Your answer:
{"hour": 9, "minute": 27}
